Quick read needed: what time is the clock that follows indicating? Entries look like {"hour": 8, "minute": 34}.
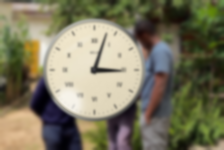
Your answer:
{"hour": 3, "minute": 3}
